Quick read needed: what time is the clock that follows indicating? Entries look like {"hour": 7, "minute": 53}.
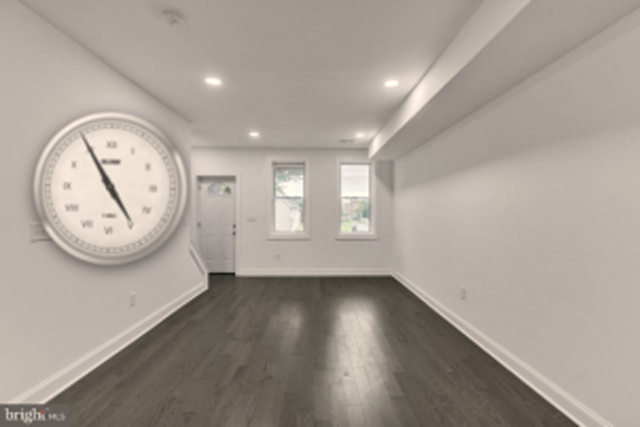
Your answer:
{"hour": 4, "minute": 55}
